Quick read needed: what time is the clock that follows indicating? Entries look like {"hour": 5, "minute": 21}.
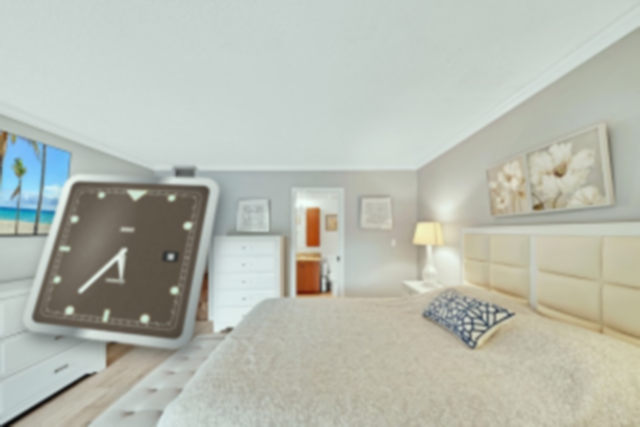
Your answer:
{"hour": 5, "minute": 36}
